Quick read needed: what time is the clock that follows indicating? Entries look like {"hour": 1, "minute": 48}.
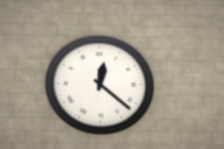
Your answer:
{"hour": 12, "minute": 22}
